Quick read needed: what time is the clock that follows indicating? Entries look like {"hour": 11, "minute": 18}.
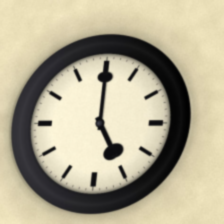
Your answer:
{"hour": 5, "minute": 0}
